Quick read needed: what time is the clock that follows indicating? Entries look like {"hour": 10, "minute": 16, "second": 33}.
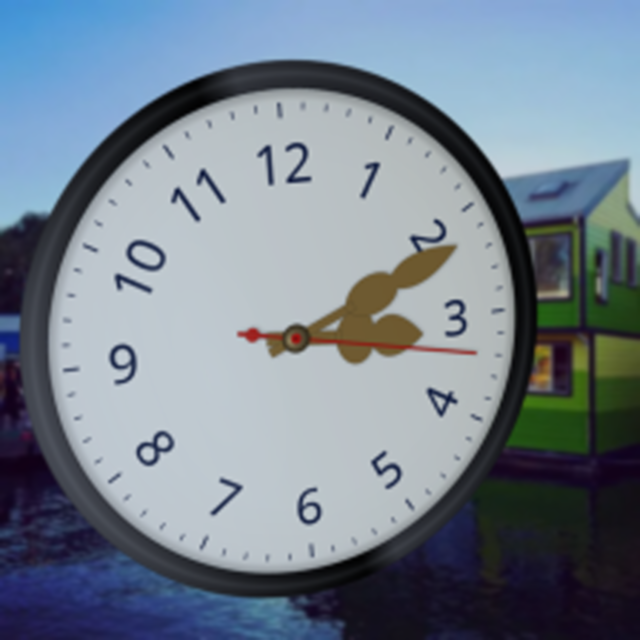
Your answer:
{"hour": 3, "minute": 11, "second": 17}
